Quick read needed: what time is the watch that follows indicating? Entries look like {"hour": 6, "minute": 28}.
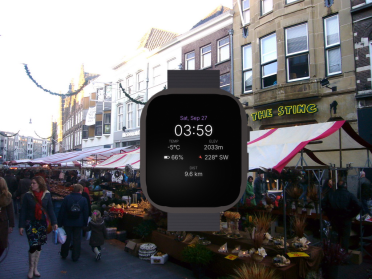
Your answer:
{"hour": 3, "minute": 59}
